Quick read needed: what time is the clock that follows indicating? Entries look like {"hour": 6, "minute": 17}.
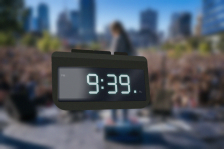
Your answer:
{"hour": 9, "minute": 39}
